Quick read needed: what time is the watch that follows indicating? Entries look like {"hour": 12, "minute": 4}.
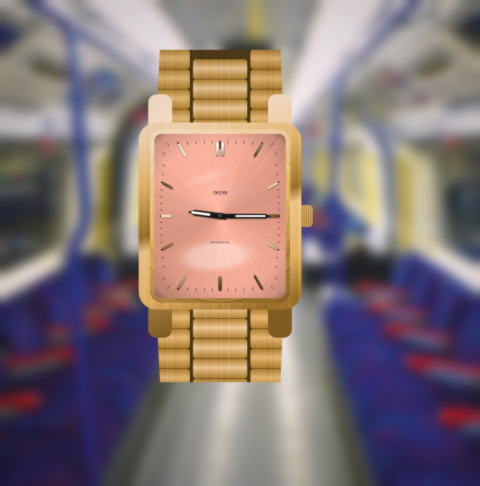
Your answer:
{"hour": 9, "minute": 15}
